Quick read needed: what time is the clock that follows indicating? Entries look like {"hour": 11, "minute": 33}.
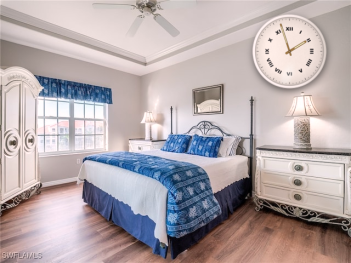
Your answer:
{"hour": 1, "minute": 57}
